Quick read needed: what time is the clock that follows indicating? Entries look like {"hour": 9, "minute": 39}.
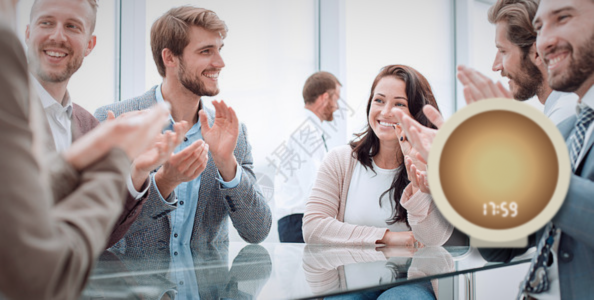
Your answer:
{"hour": 17, "minute": 59}
